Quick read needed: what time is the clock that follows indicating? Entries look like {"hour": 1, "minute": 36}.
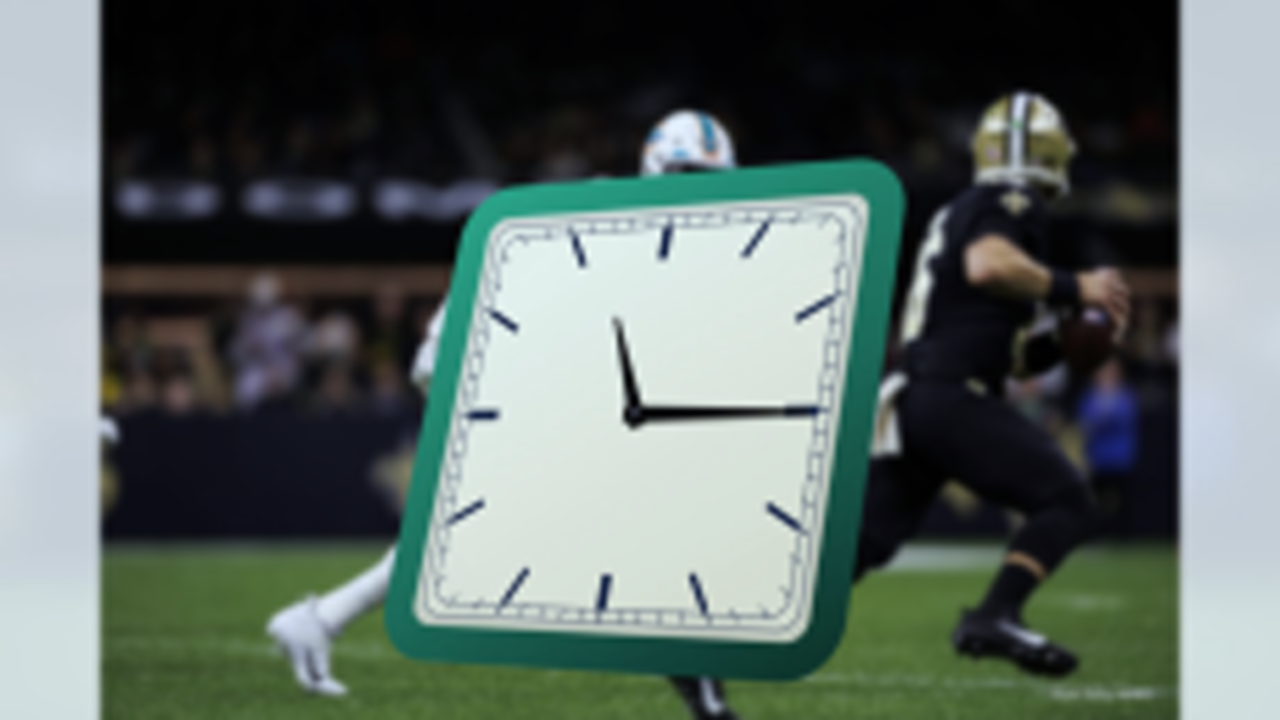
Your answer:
{"hour": 11, "minute": 15}
